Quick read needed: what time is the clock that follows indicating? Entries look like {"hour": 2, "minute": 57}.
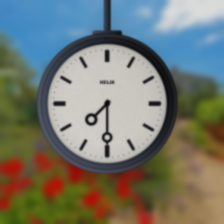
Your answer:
{"hour": 7, "minute": 30}
